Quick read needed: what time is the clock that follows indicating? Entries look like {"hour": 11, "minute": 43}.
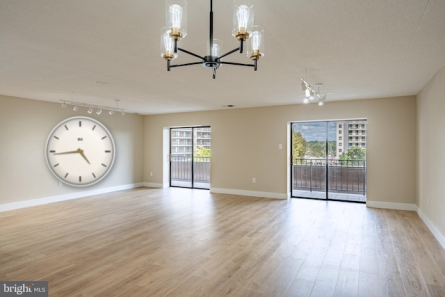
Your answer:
{"hour": 4, "minute": 44}
